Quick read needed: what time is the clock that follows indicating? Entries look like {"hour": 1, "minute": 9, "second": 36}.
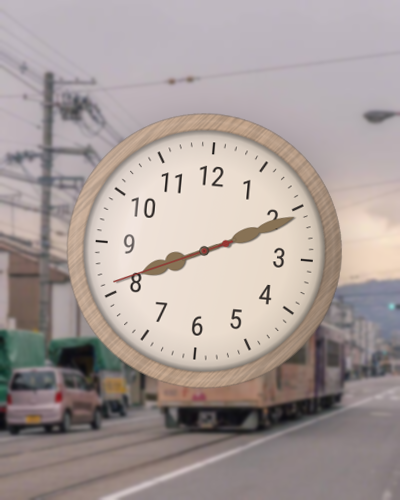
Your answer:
{"hour": 8, "minute": 10, "second": 41}
